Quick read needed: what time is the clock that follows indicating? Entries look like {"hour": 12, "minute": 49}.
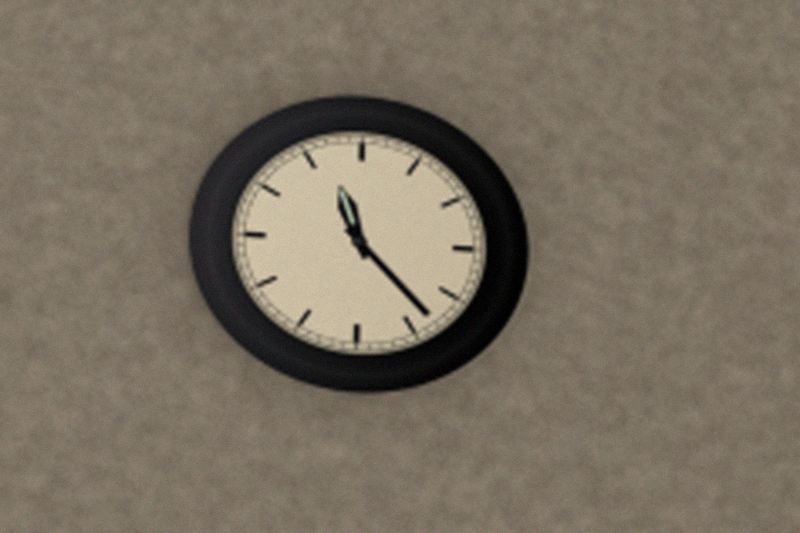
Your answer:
{"hour": 11, "minute": 23}
